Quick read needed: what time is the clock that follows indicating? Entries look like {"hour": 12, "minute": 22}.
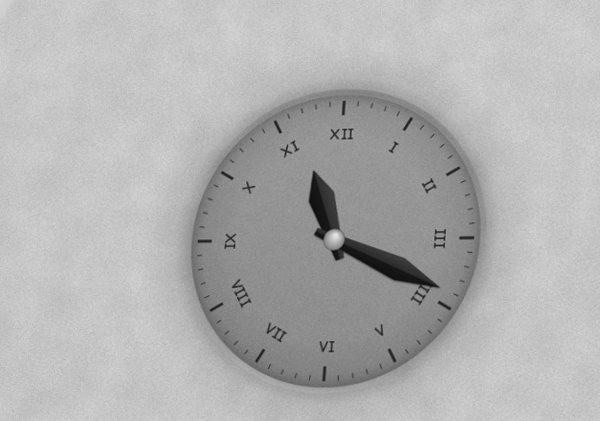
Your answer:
{"hour": 11, "minute": 19}
